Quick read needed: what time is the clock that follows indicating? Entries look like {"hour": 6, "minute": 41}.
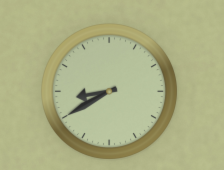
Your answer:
{"hour": 8, "minute": 40}
